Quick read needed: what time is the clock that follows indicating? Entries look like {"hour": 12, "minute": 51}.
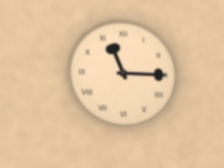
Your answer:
{"hour": 11, "minute": 15}
